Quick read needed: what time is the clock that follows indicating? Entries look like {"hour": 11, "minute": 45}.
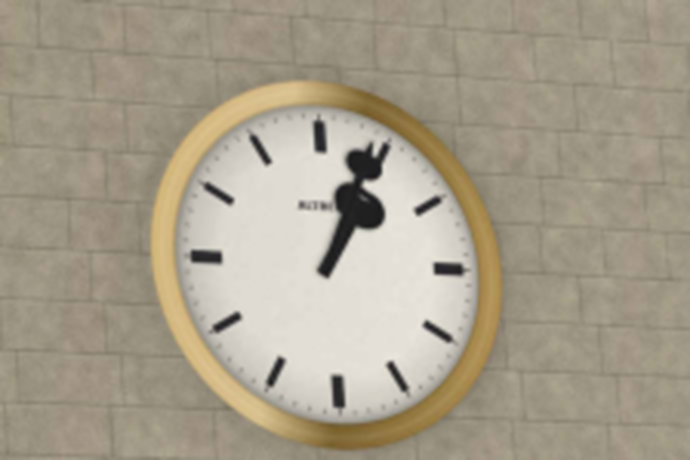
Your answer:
{"hour": 1, "minute": 4}
